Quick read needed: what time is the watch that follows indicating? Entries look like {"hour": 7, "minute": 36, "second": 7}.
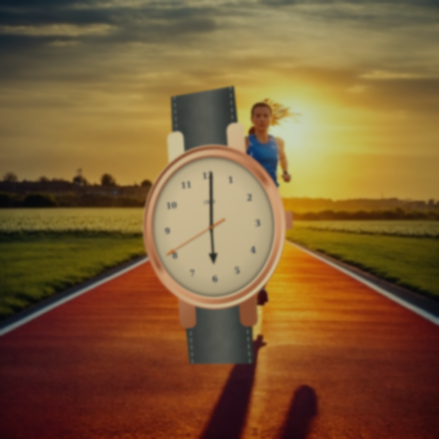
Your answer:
{"hour": 6, "minute": 0, "second": 41}
